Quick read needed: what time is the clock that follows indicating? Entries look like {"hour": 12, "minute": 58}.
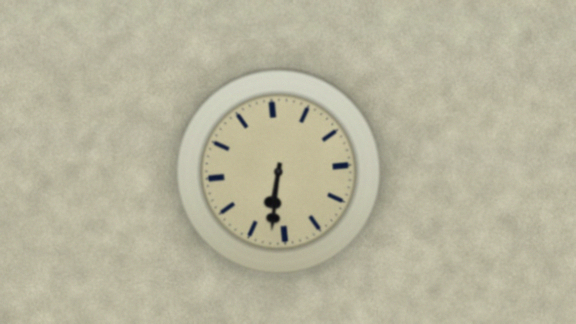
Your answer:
{"hour": 6, "minute": 32}
